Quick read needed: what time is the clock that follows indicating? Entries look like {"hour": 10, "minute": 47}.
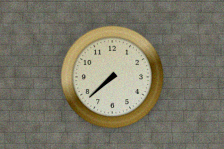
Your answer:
{"hour": 7, "minute": 38}
